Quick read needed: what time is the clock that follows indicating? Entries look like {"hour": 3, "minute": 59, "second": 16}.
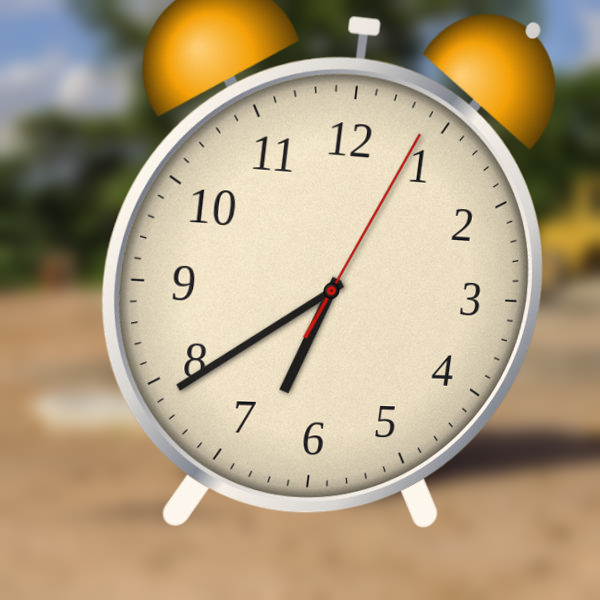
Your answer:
{"hour": 6, "minute": 39, "second": 4}
